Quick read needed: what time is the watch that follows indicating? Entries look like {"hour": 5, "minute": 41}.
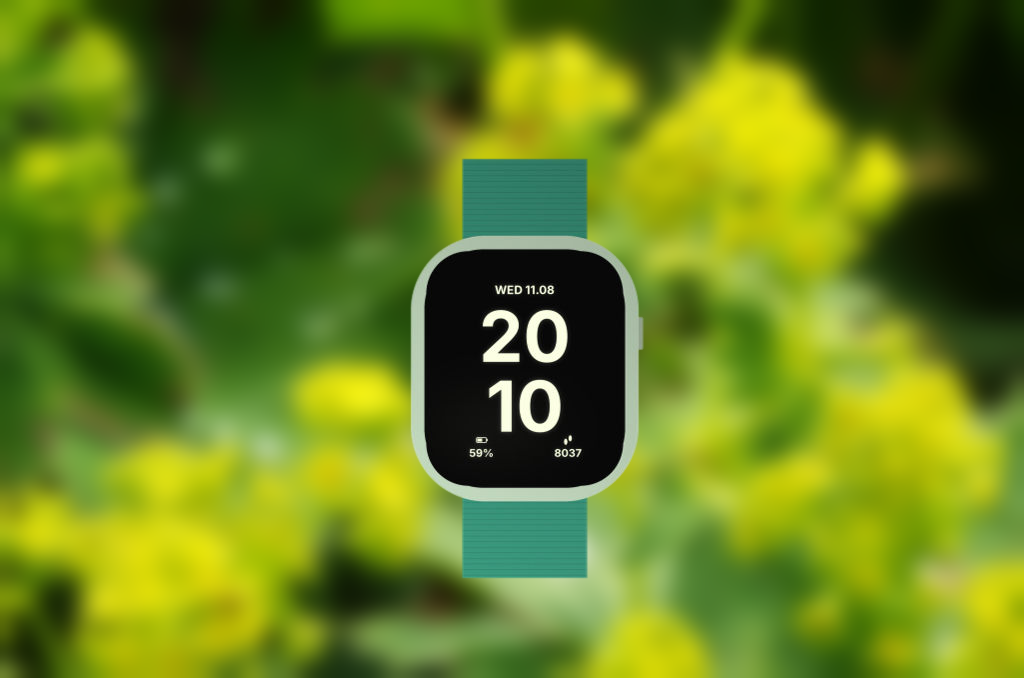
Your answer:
{"hour": 20, "minute": 10}
